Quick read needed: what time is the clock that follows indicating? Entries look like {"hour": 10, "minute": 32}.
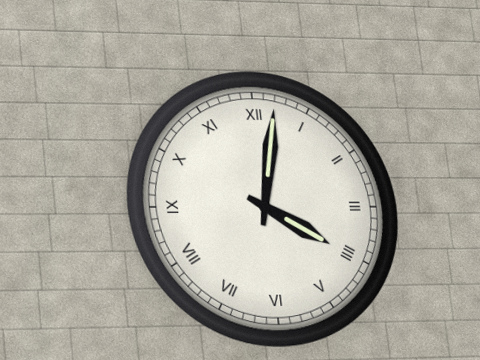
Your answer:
{"hour": 4, "minute": 2}
